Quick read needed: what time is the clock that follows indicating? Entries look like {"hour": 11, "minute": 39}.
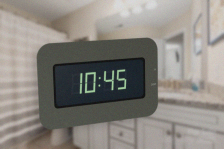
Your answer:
{"hour": 10, "minute": 45}
